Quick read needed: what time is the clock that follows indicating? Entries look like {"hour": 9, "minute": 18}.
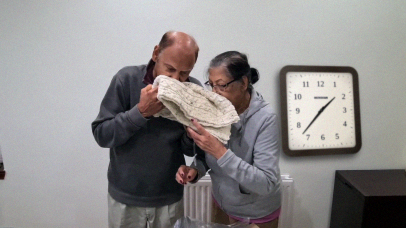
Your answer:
{"hour": 1, "minute": 37}
